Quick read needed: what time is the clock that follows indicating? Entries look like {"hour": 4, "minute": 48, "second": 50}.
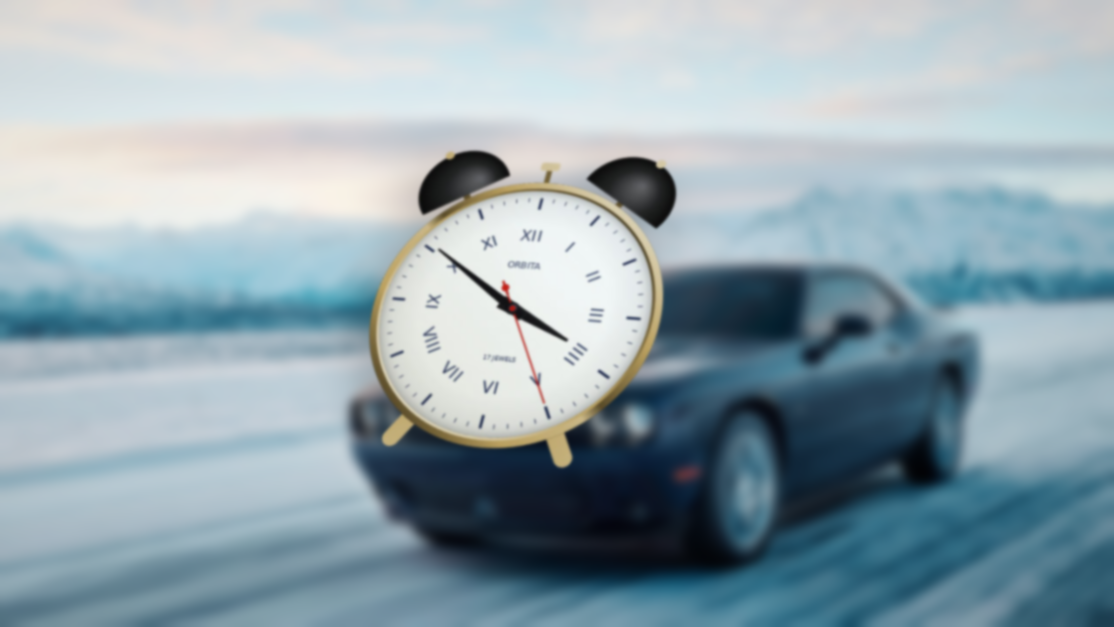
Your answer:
{"hour": 3, "minute": 50, "second": 25}
